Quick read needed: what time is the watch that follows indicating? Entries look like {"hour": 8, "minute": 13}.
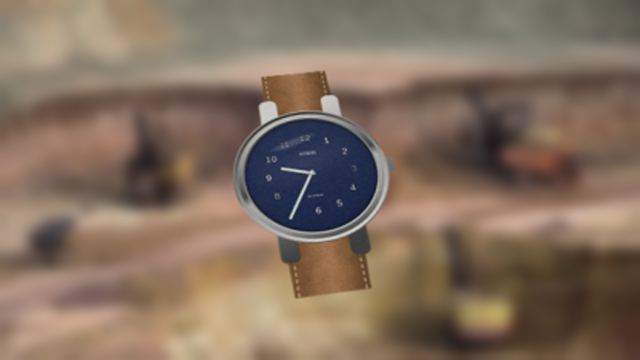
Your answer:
{"hour": 9, "minute": 35}
